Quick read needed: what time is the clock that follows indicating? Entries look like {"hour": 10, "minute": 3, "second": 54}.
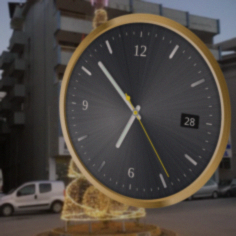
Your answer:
{"hour": 6, "minute": 52, "second": 24}
